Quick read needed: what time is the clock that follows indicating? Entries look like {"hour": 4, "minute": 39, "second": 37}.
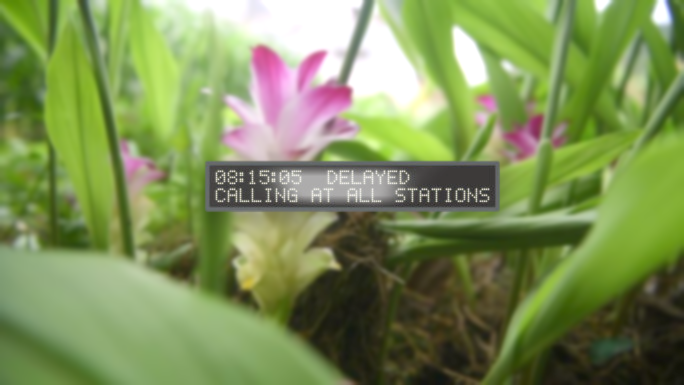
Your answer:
{"hour": 8, "minute": 15, "second": 5}
